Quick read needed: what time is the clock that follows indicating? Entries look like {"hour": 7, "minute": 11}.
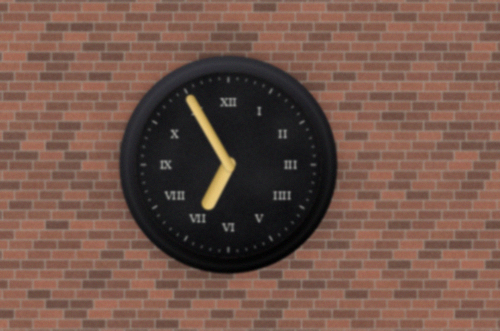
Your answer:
{"hour": 6, "minute": 55}
